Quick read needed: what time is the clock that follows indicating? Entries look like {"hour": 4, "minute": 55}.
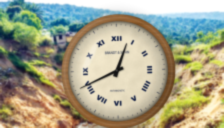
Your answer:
{"hour": 12, "minute": 41}
